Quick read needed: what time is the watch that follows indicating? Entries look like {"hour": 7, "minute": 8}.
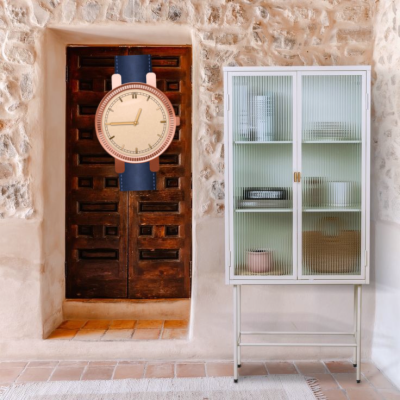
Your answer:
{"hour": 12, "minute": 45}
